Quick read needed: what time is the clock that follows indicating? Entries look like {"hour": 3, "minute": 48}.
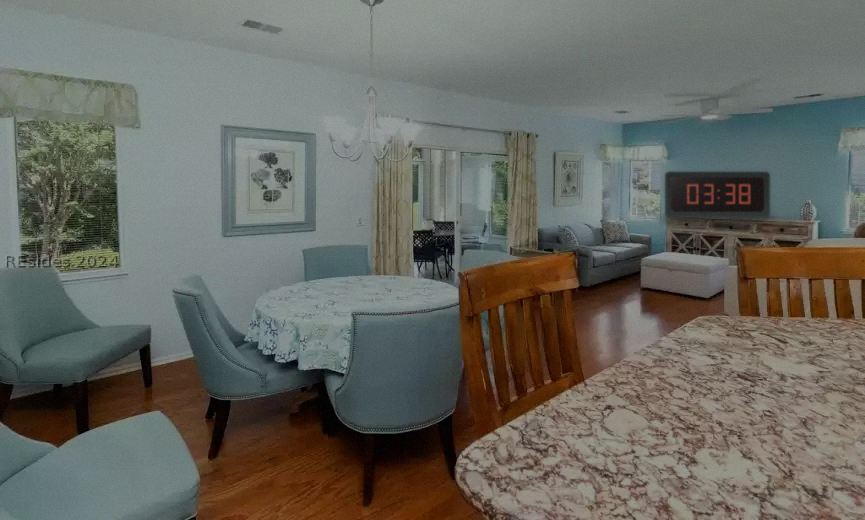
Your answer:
{"hour": 3, "minute": 38}
